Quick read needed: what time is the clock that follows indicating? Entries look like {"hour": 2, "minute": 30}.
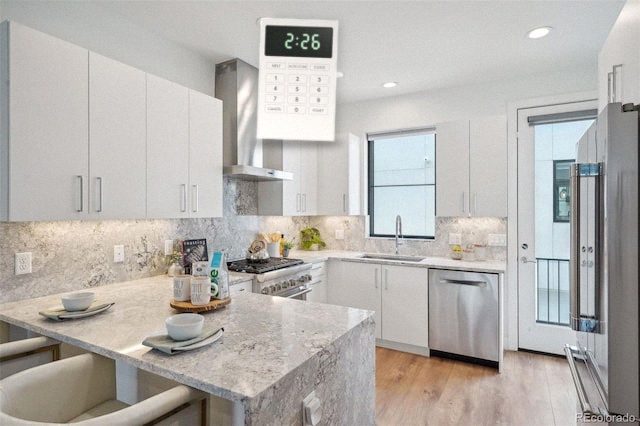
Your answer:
{"hour": 2, "minute": 26}
